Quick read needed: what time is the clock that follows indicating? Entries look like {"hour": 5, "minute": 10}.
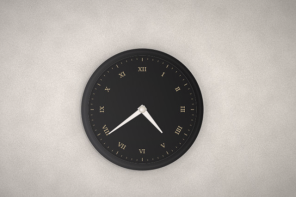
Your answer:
{"hour": 4, "minute": 39}
